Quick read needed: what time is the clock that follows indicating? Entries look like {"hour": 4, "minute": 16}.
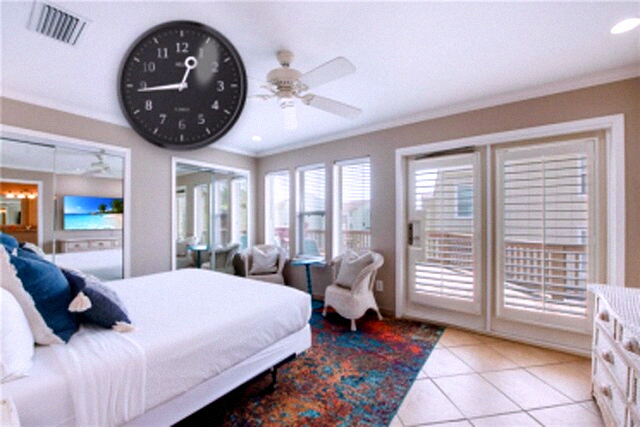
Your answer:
{"hour": 12, "minute": 44}
